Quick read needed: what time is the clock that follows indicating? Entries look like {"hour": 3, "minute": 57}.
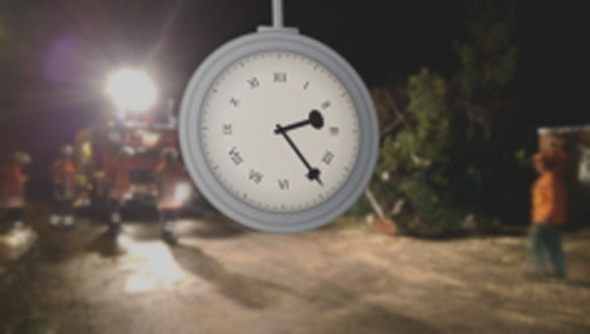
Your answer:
{"hour": 2, "minute": 24}
